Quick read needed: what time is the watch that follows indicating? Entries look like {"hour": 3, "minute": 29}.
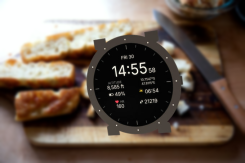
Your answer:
{"hour": 14, "minute": 55}
